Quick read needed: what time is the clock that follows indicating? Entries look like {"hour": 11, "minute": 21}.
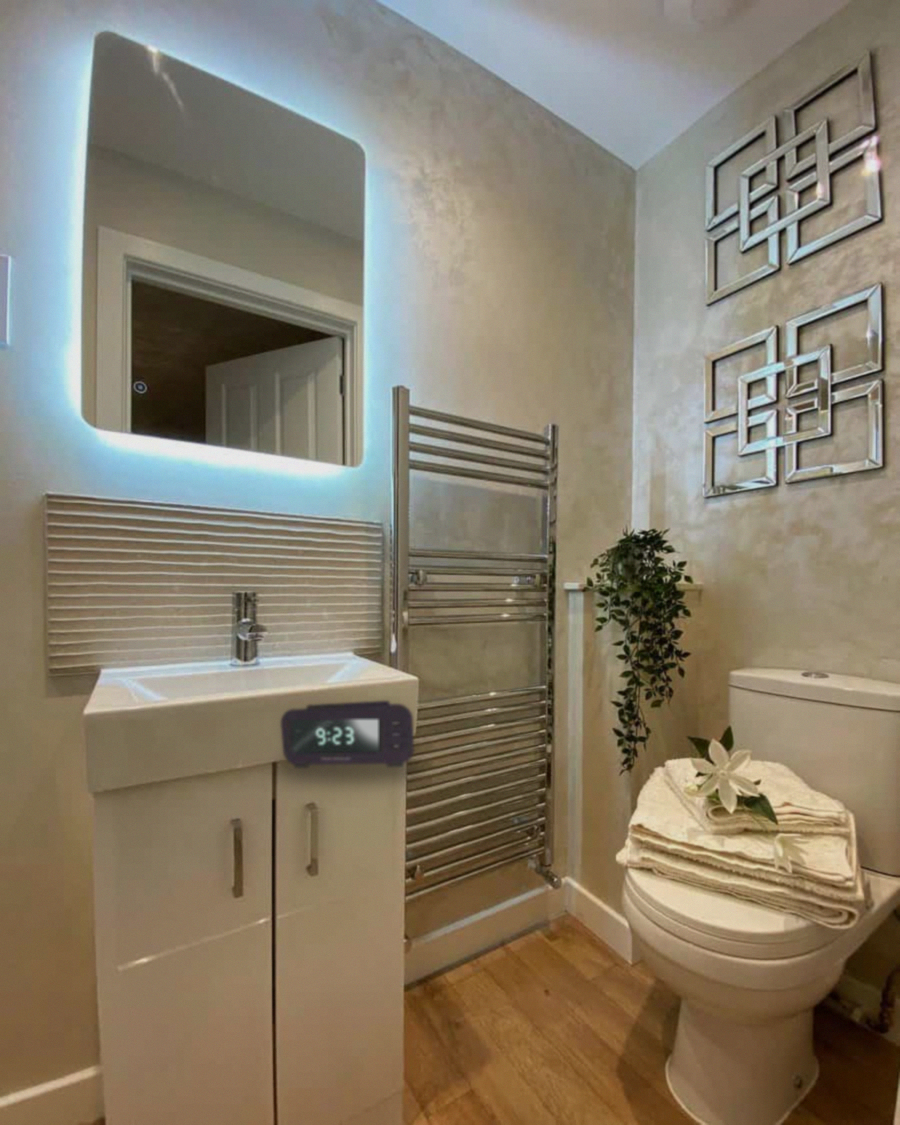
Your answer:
{"hour": 9, "minute": 23}
